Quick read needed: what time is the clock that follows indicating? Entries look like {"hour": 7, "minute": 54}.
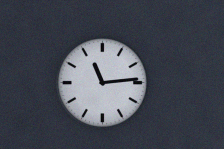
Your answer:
{"hour": 11, "minute": 14}
